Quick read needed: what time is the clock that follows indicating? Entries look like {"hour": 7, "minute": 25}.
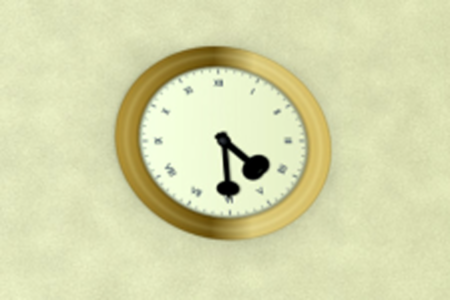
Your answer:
{"hour": 4, "minute": 30}
